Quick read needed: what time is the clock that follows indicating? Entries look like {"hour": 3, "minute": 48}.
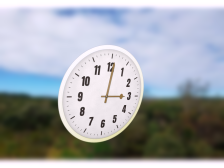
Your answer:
{"hour": 3, "minute": 1}
